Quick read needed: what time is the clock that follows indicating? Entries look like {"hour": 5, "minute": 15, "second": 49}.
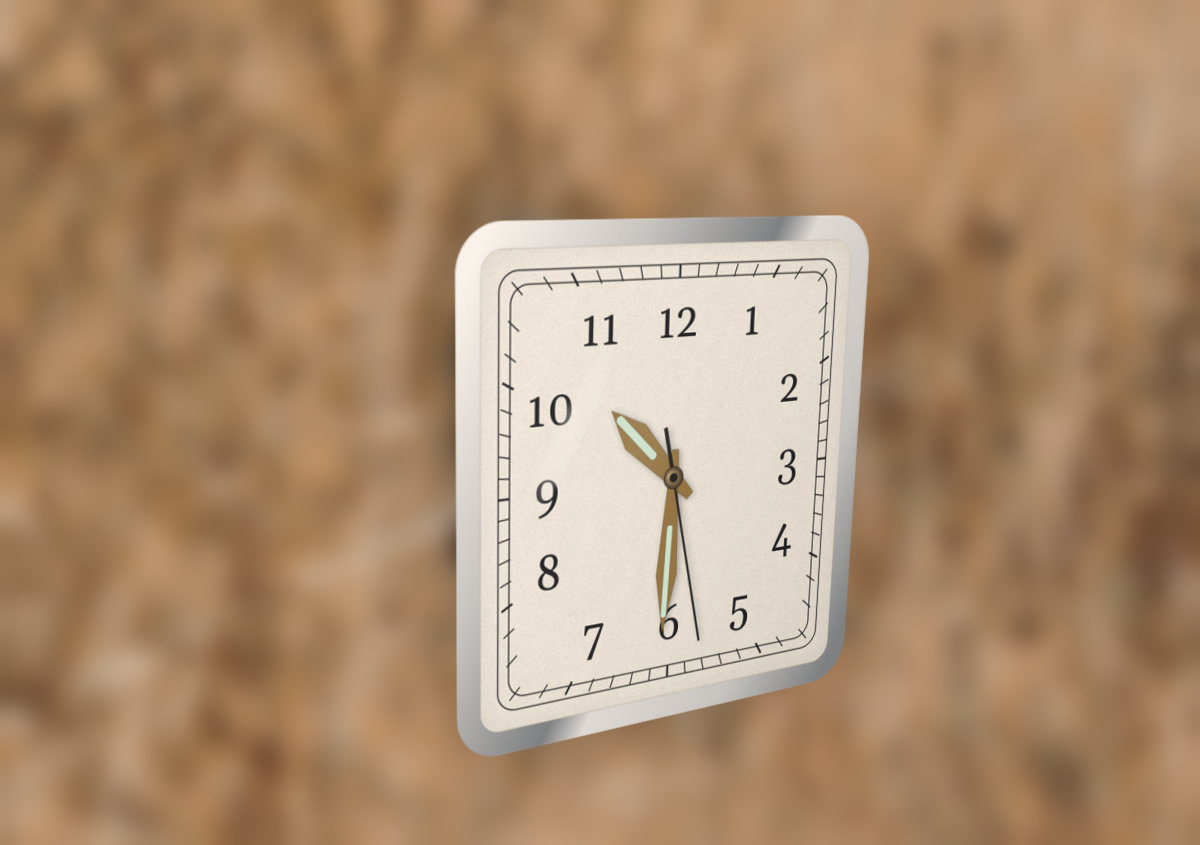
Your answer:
{"hour": 10, "minute": 30, "second": 28}
